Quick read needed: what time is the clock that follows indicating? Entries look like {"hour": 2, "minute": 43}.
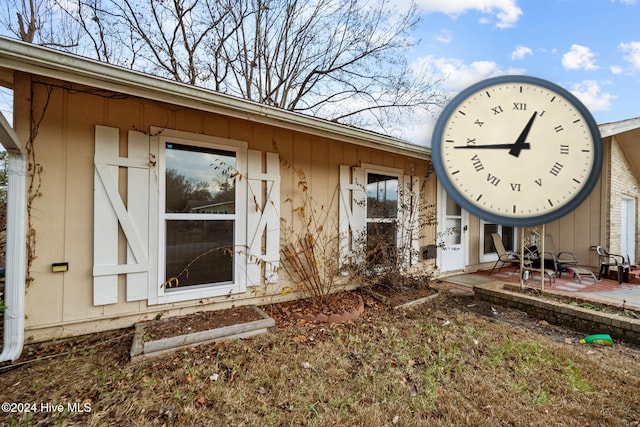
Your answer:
{"hour": 12, "minute": 44}
